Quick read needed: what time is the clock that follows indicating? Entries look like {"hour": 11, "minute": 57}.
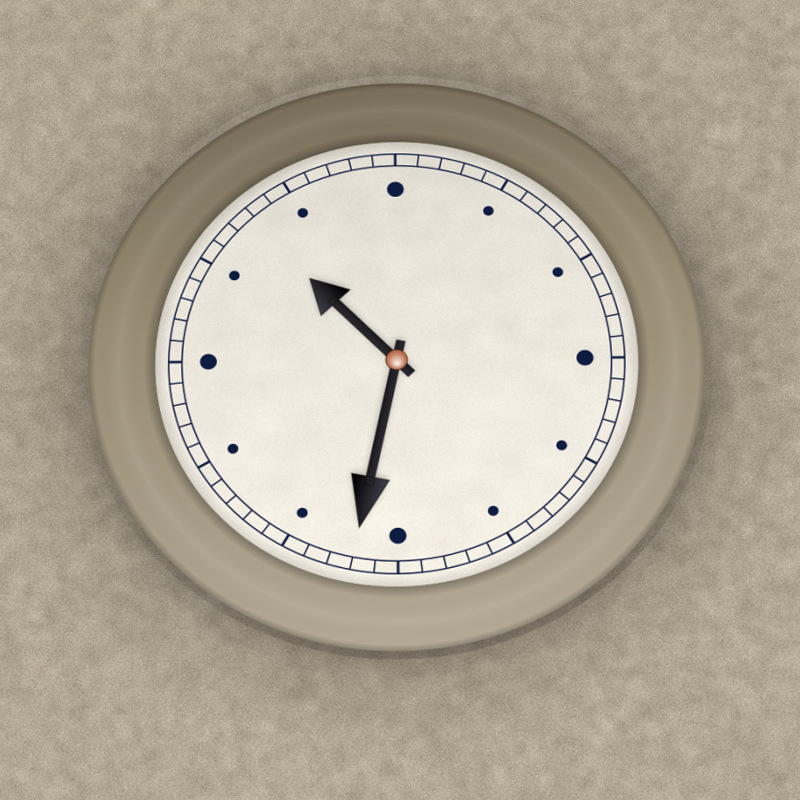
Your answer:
{"hour": 10, "minute": 32}
